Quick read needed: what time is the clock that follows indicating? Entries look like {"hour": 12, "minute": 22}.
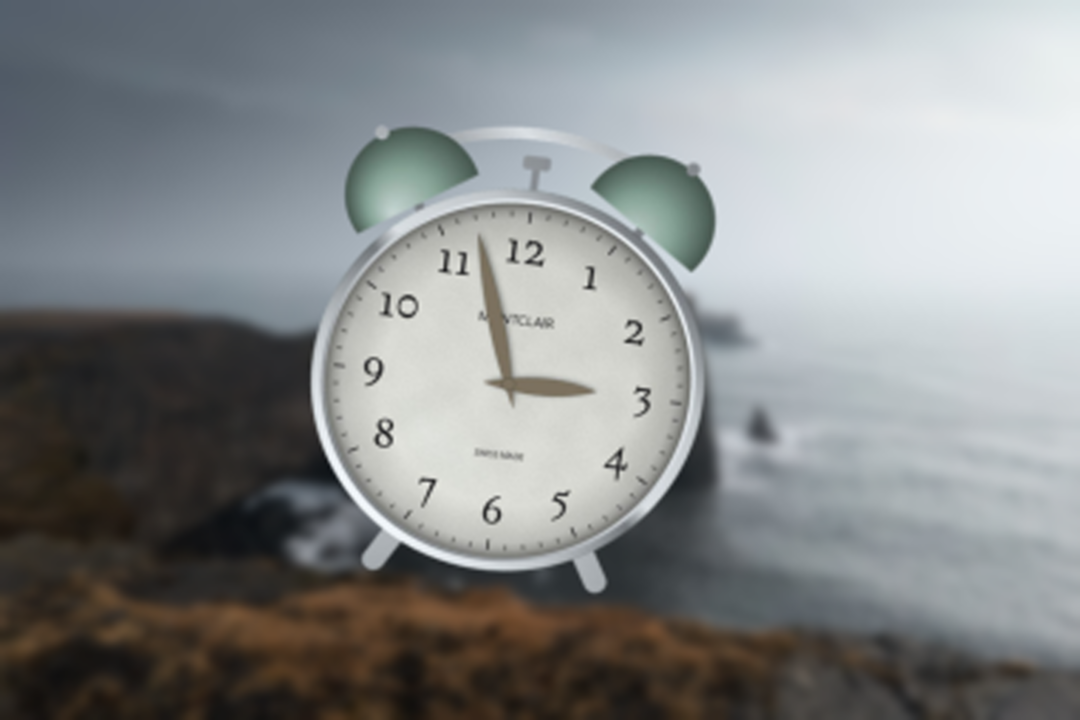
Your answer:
{"hour": 2, "minute": 57}
